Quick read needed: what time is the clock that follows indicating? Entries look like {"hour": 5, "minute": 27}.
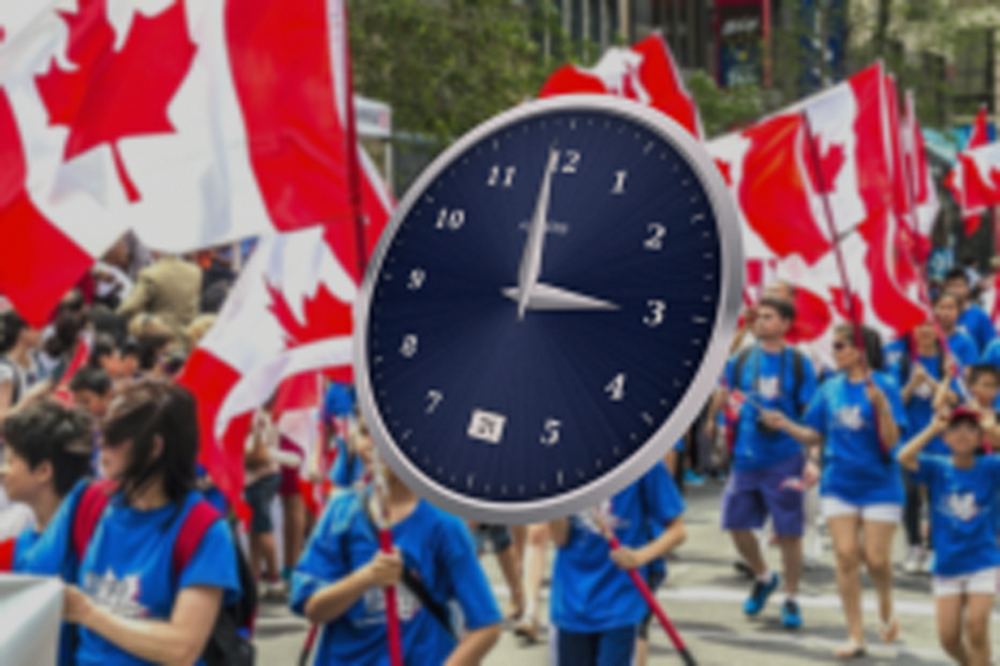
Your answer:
{"hour": 2, "minute": 59}
